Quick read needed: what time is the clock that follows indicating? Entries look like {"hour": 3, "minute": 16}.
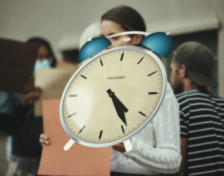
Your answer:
{"hour": 4, "minute": 24}
